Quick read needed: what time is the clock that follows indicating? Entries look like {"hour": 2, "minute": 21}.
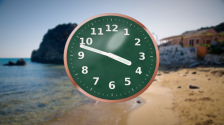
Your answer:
{"hour": 3, "minute": 48}
